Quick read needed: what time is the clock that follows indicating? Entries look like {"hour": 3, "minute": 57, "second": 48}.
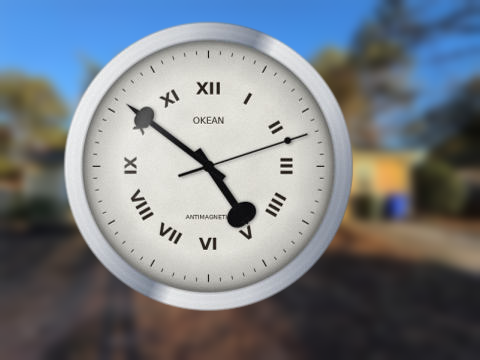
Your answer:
{"hour": 4, "minute": 51, "second": 12}
